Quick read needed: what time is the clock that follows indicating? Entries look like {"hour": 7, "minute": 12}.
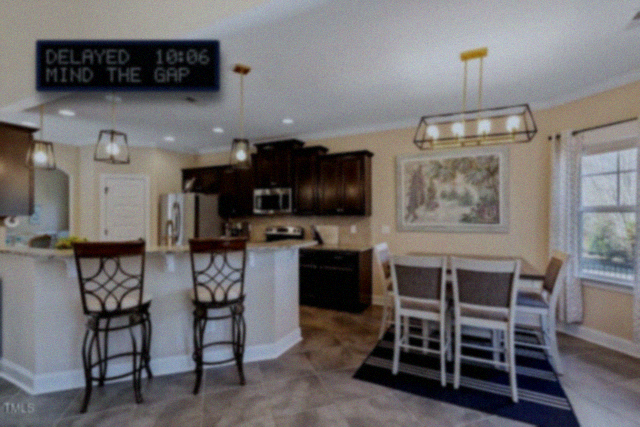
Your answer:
{"hour": 10, "minute": 6}
